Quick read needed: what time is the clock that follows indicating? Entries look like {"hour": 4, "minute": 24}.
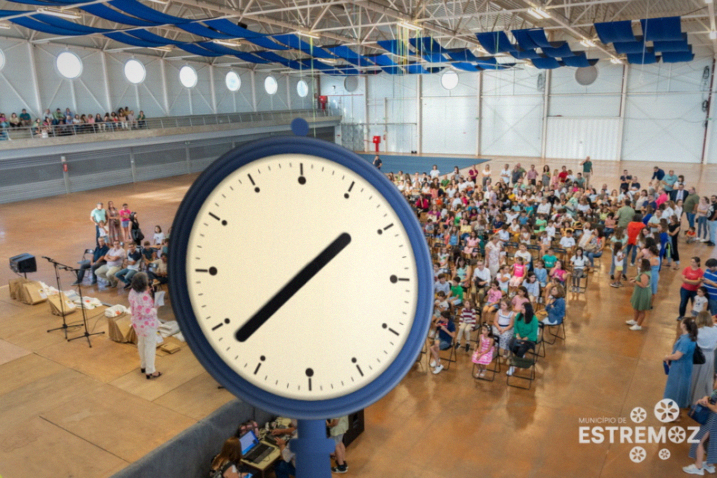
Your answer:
{"hour": 1, "minute": 38}
